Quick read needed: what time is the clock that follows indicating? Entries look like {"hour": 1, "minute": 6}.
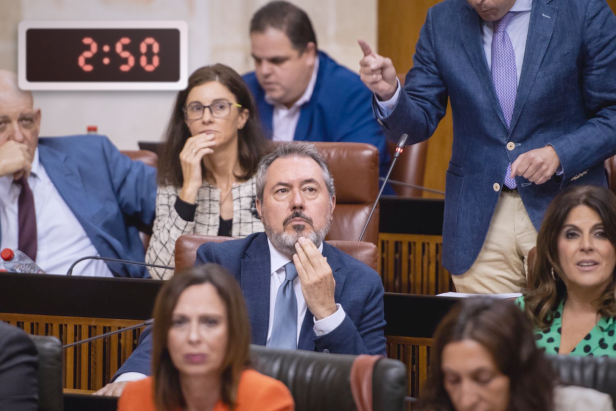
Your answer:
{"hour": 2, "minute": 50}
